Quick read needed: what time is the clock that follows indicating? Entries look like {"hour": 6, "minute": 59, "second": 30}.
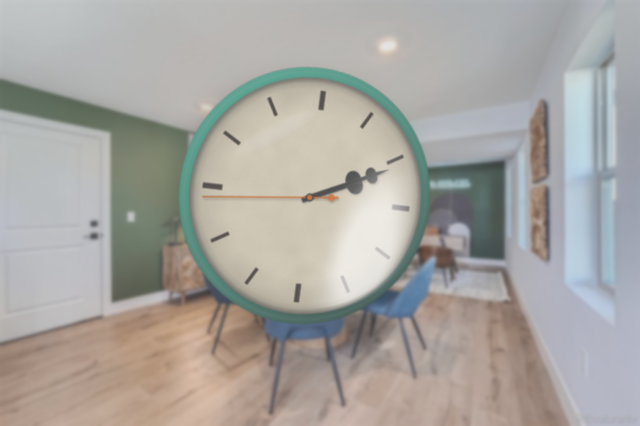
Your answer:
{"hour": 2, "minute": 10, "second": 44}
